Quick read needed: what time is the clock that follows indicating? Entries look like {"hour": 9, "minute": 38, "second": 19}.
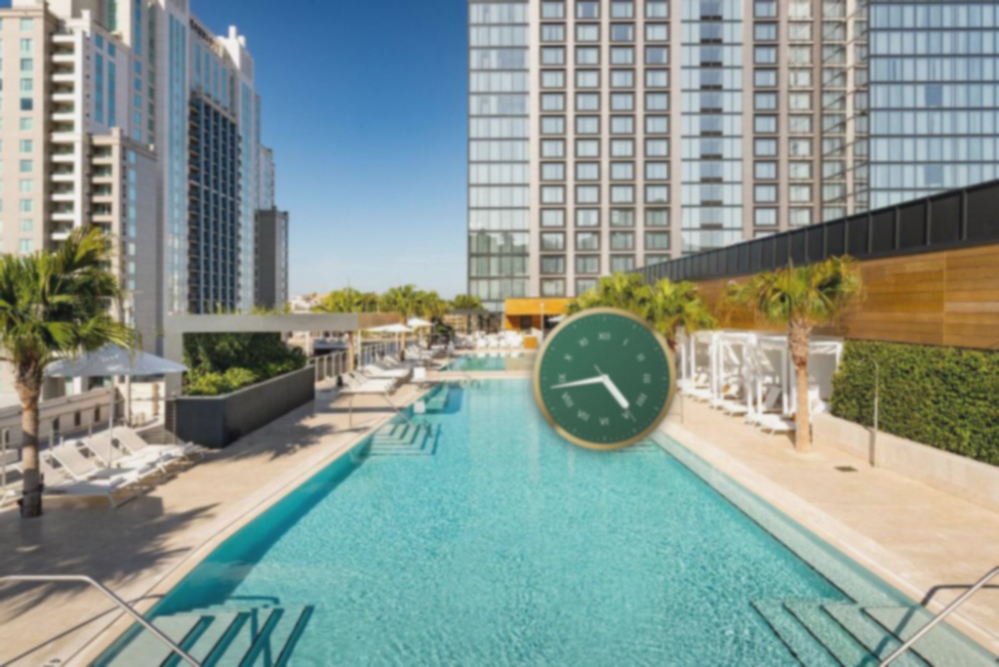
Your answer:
{"hour": 4, "minute": 43, "second": 24}
